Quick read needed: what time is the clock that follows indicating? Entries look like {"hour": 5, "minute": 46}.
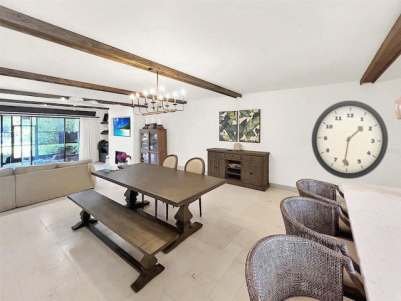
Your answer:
{"hour": 1, "minute": 31}
